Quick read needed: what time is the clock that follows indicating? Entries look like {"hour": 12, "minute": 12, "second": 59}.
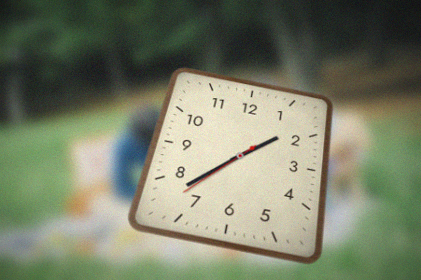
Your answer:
{"hour": 1, "minute": 37, "second": 37}
